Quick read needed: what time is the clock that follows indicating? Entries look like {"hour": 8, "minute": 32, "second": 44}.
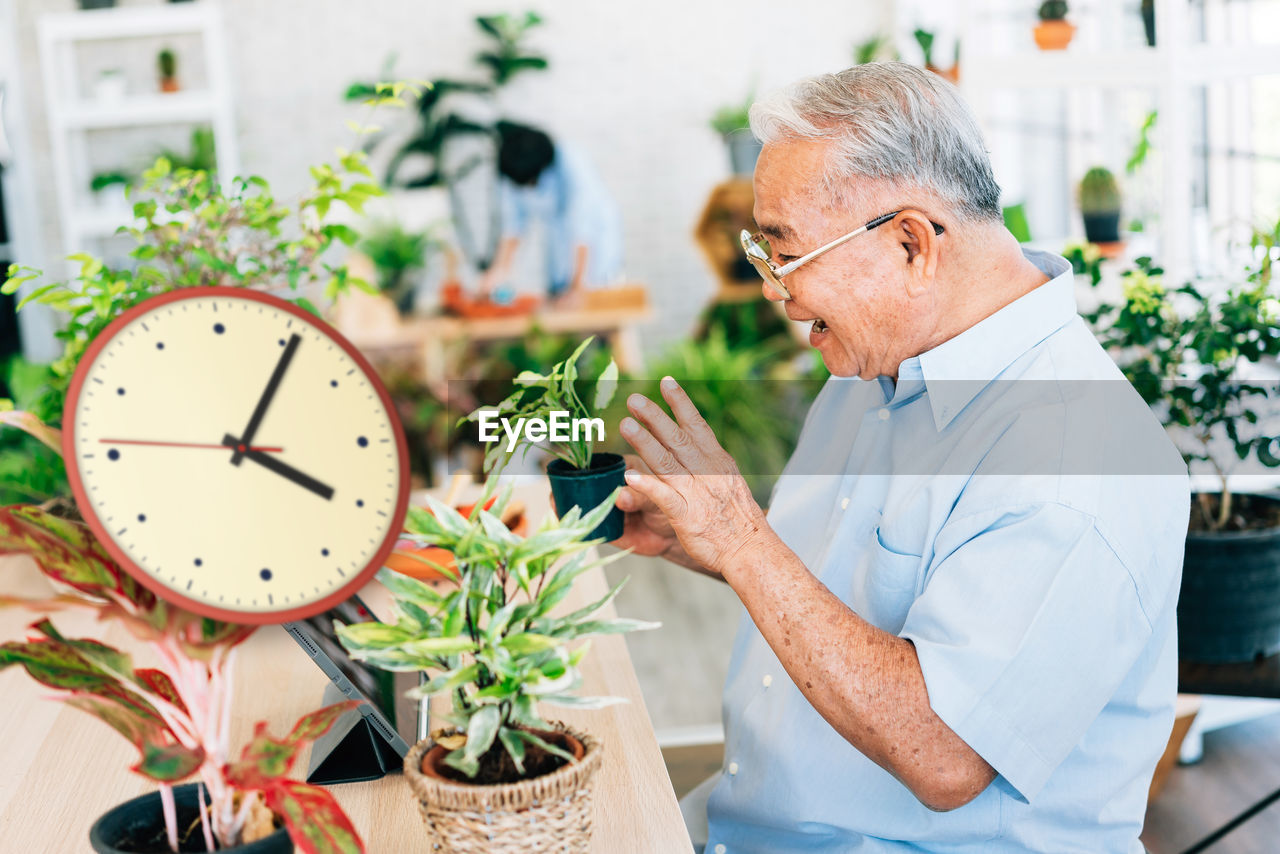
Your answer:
{"hour": 4, "minute": 5, "second": 46}
